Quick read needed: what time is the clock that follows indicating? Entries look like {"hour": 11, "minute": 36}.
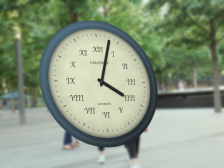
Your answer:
{"hour": 4, "minute": 3}
